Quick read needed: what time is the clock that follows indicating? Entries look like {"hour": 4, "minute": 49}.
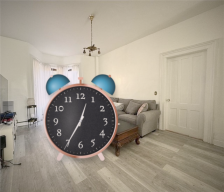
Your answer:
{"hour": 12, "minute": 35}
